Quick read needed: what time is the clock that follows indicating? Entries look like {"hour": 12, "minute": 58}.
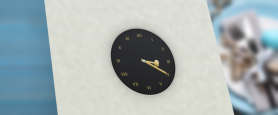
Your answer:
{"hour": 3, "minute": 20}
